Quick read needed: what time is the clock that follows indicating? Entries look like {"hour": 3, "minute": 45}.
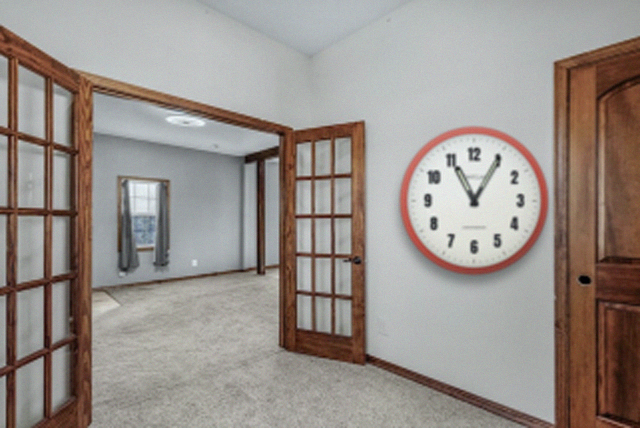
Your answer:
{"hour": 11, "minute": 5}
